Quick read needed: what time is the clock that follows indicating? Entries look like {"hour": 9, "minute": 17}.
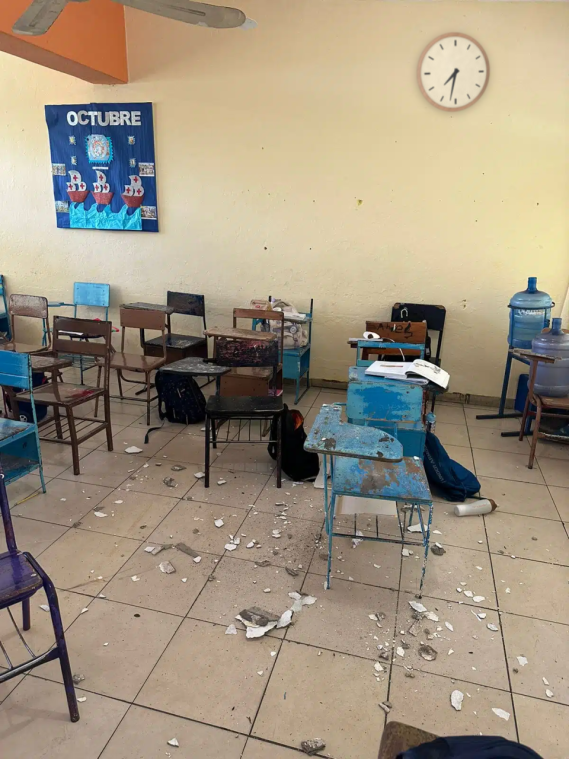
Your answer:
{"hour": 7, "minute": 32}
